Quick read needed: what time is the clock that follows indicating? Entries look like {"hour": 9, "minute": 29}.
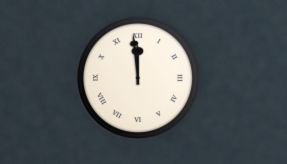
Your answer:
{"hour": 11, "minute": 59}
